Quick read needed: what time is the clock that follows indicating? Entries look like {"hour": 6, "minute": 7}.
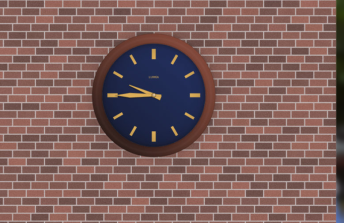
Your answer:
{"hour": 9, "minute": 45}
